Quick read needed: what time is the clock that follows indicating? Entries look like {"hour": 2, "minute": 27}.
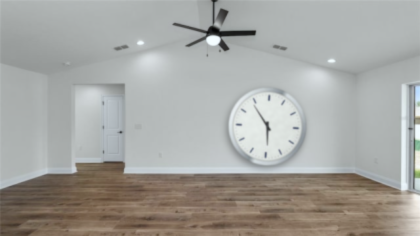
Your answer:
{"hour": 5, "minute": 54}
